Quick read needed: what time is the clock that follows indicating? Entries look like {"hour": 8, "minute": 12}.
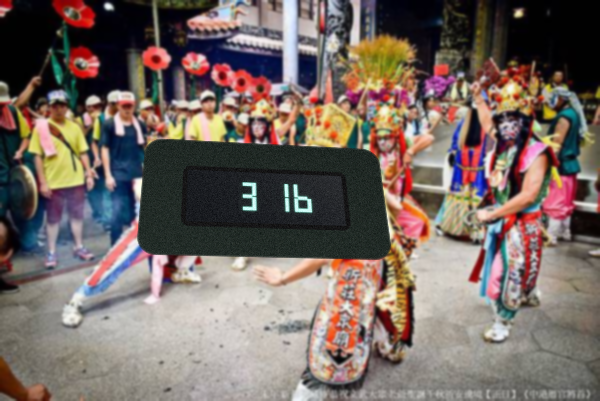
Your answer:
{"hour": 3, "minute": 16}
